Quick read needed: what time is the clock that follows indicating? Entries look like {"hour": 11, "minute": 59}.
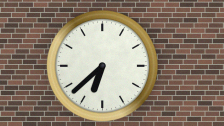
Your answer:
{"hour": 6, "minute": 38}
